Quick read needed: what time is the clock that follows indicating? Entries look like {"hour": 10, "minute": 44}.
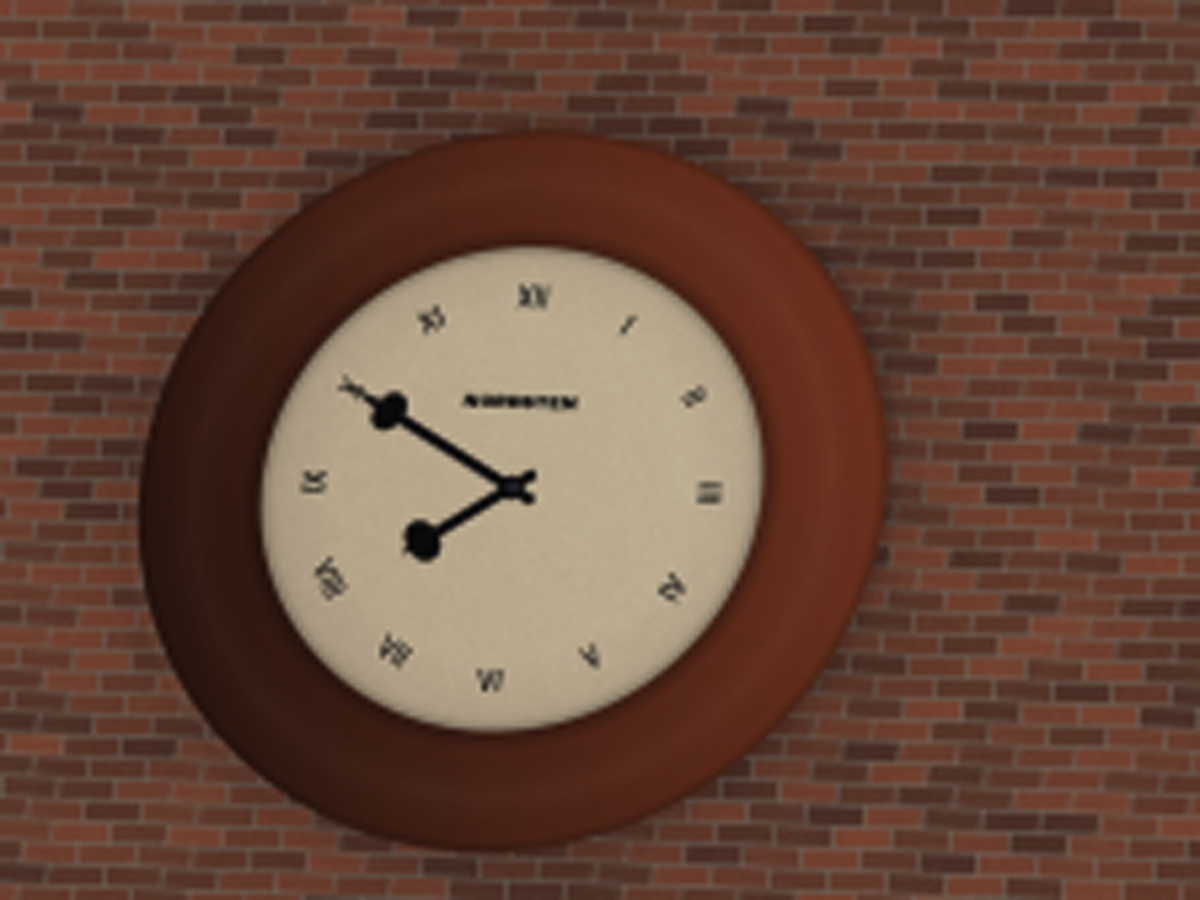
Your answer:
{"hour": 7, "minute": 50}
